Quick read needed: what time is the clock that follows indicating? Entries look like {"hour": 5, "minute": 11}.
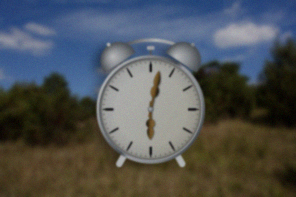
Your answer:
{"hour": 6, "minute": 2}
